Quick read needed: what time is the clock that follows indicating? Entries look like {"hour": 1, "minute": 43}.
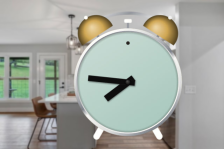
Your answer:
{"hour": 7, "minute": 46}
